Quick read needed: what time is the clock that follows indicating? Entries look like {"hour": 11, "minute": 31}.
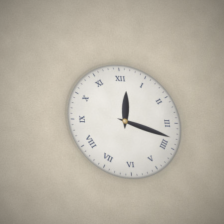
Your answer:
{"hour": 12, "minute": 18}
